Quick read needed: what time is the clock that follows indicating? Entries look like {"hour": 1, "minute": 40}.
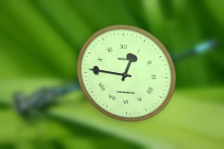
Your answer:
{"hour": 12, "minute": 46}
